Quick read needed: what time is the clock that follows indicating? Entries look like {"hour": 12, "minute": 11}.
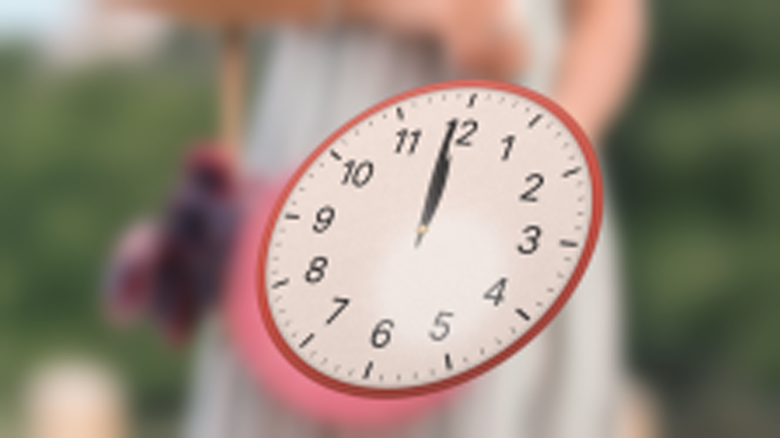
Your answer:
{"hour": 11, "minute": 59}
